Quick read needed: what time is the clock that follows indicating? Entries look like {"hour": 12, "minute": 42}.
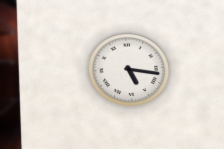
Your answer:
{"hour": 5, "minute": 17}
